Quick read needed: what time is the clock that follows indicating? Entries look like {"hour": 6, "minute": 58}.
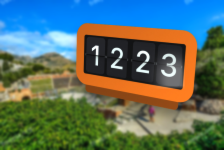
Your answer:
{"hour": 12, "minute": 23}
